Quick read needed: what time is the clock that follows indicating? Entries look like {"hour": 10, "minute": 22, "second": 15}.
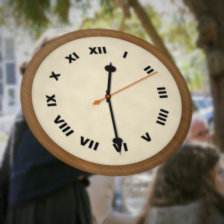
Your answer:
{"hour": 12, "minute": 30, "second": 11}
